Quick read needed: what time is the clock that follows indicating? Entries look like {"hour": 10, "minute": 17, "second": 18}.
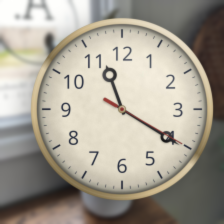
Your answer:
{"hour": 11, "minute": 20, "second": 20}
